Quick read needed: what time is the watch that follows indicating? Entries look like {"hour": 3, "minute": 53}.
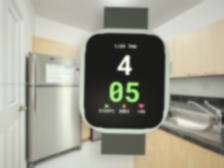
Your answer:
{"hour": 4, "minute": 5}
